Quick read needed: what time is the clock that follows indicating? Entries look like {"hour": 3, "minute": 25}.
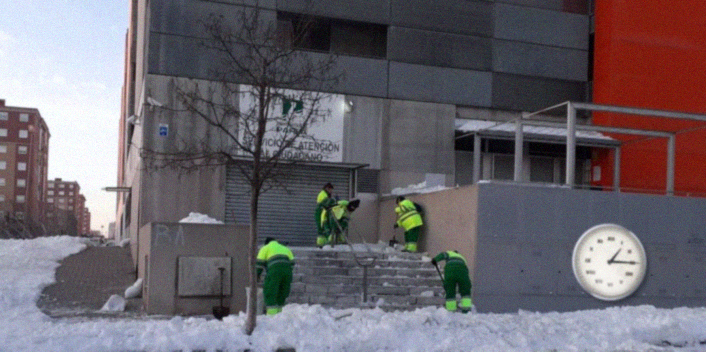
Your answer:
{"hour": 1, "minute": 15}
